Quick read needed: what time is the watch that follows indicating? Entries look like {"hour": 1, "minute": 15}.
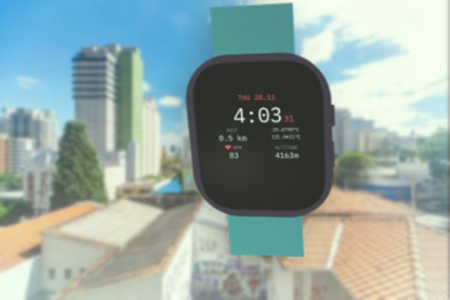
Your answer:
{"hour": 4, "minute": 3}
